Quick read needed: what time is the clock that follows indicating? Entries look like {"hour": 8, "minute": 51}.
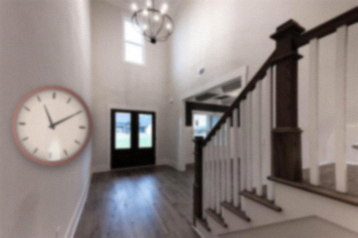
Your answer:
{"hour": 11, "minute": 10}
